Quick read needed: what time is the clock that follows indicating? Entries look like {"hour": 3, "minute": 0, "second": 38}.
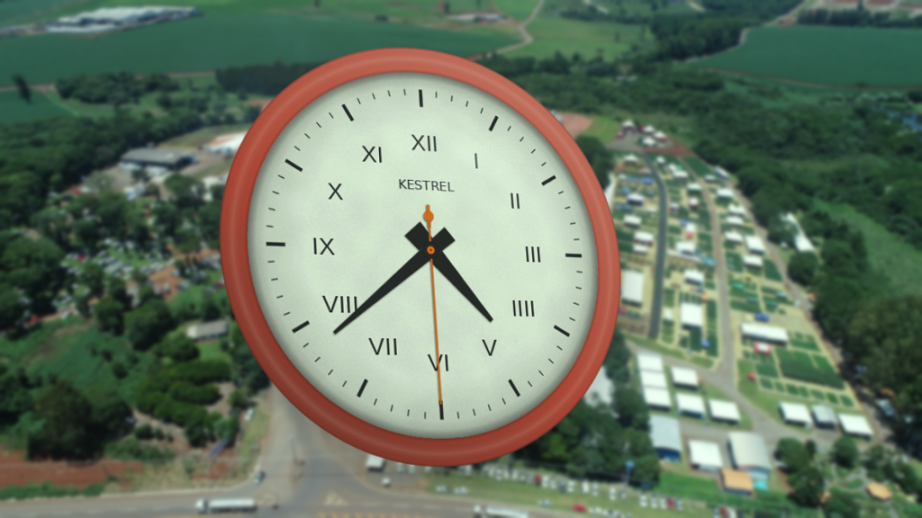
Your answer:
{"hour": 4, "minute": 38, "second": 30}
